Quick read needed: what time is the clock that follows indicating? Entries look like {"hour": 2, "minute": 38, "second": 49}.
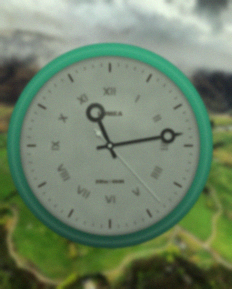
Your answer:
{"hour": 11, "minute": 13, "second": 23}
